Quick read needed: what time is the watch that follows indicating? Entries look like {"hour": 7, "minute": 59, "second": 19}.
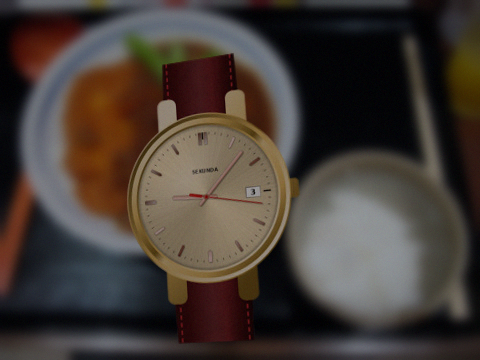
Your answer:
{"hour": 9, "minute": 7, "second": 17}
